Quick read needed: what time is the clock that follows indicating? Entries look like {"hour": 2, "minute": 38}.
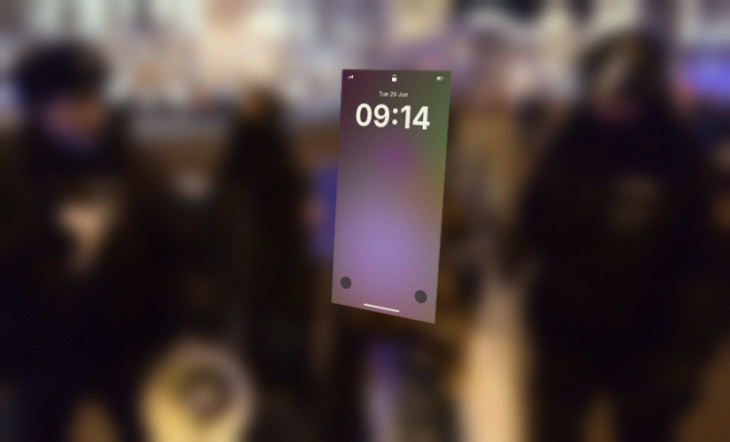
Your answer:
{"hour": 9, "minute": 14}
